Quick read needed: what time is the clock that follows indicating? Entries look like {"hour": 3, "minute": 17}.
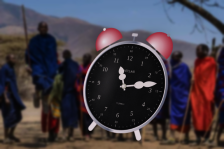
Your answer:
{"hour": 11, "minute": 13}
